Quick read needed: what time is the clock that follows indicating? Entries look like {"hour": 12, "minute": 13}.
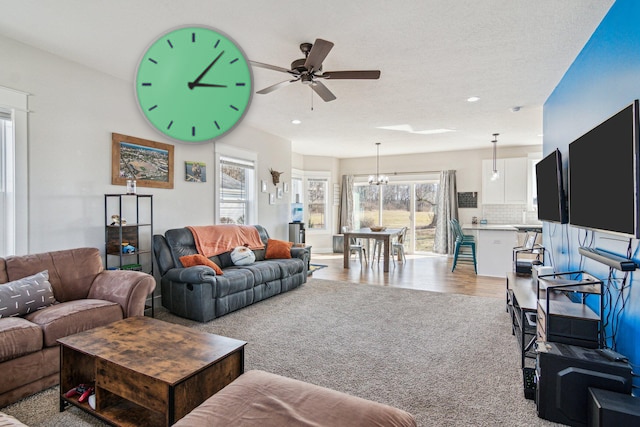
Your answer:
{"hour": 3, "minute": 7}
